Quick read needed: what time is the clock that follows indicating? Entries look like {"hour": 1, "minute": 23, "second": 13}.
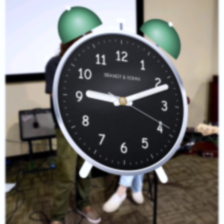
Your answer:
{"hour": 9, "minute": 11, "second": 19}
